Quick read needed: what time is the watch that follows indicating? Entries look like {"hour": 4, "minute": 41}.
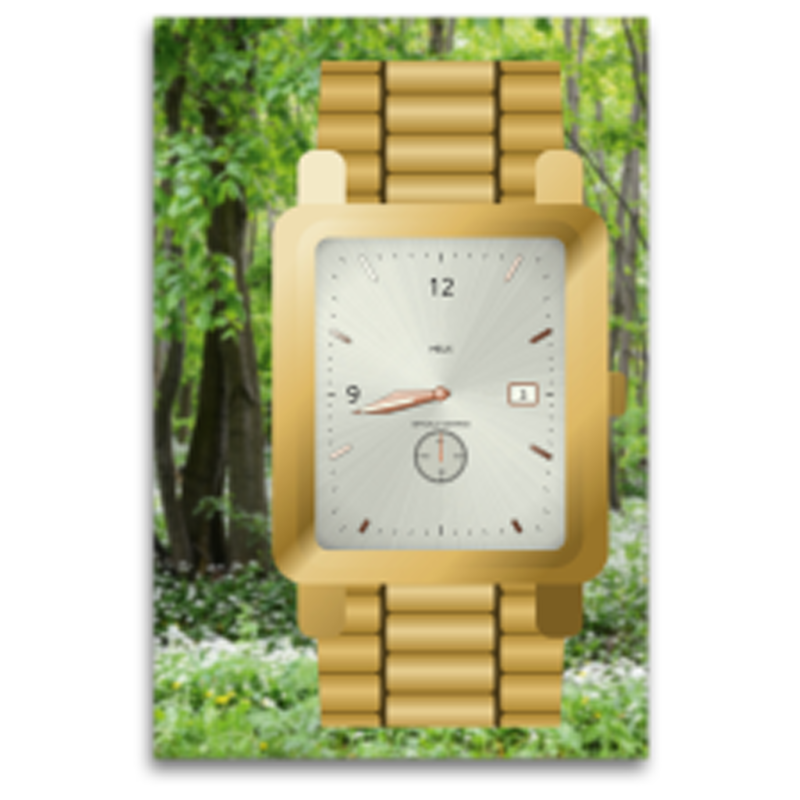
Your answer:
{"hour": 8, "minute": 43}
